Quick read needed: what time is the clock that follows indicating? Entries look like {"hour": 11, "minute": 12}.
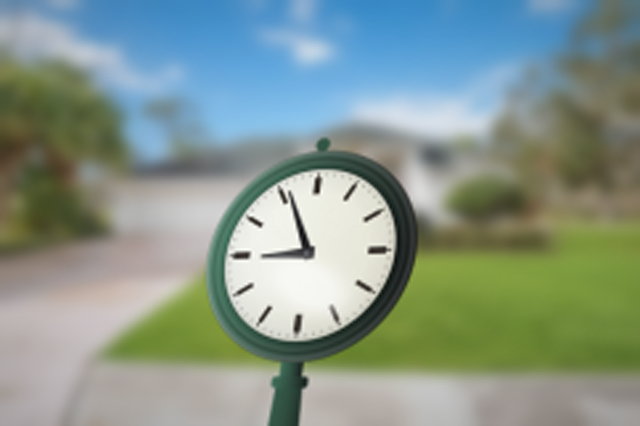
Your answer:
{"hour": 8, "minute": 56}
